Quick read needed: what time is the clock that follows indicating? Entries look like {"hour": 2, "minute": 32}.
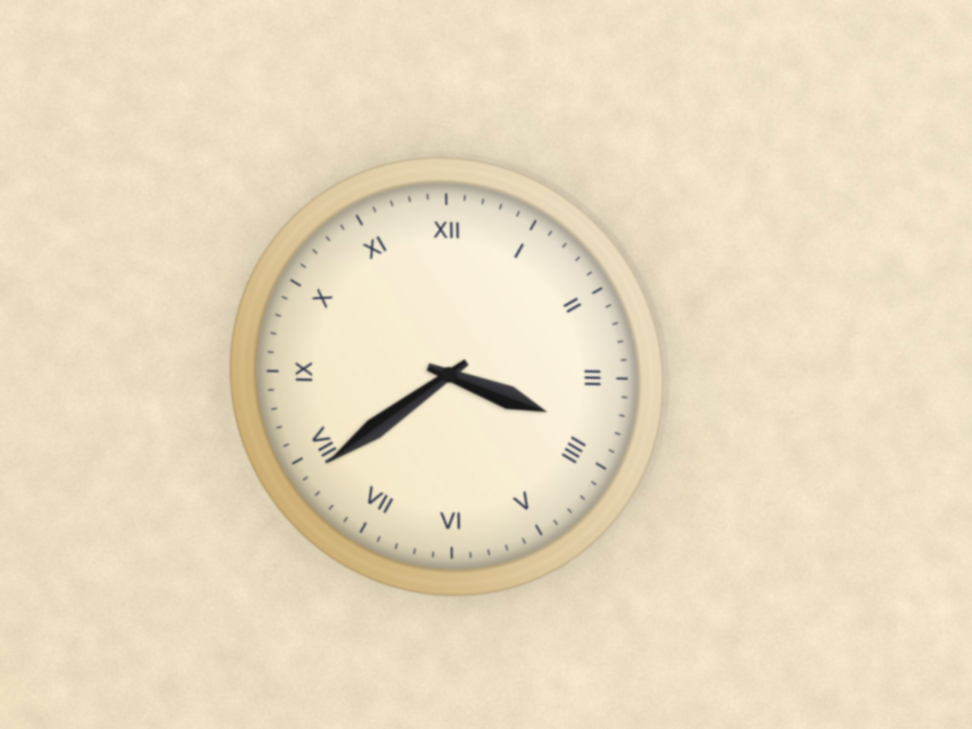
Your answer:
{"hour": 3, "minute": 39}
